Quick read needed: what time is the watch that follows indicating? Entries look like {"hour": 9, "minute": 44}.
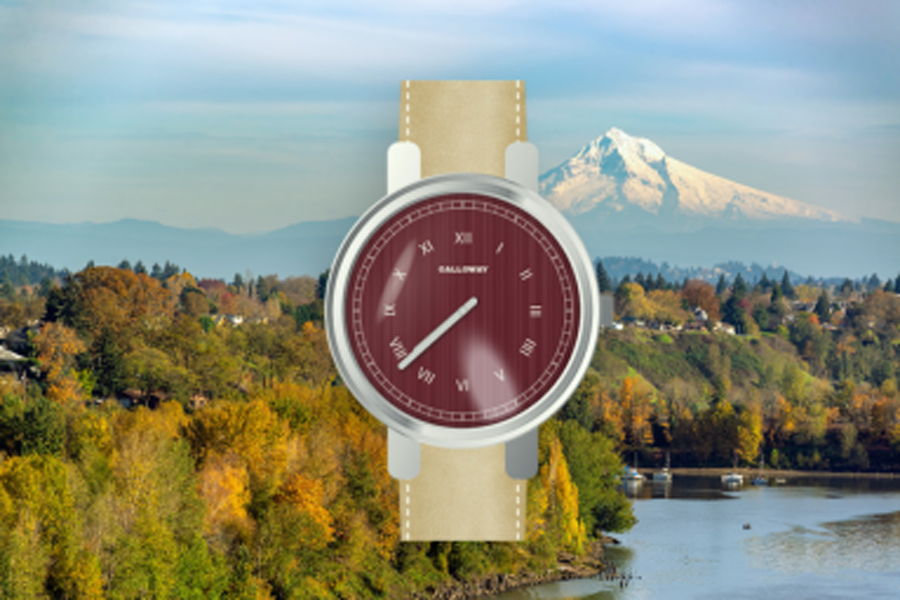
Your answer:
{"hour": 7, "minute": 38}
